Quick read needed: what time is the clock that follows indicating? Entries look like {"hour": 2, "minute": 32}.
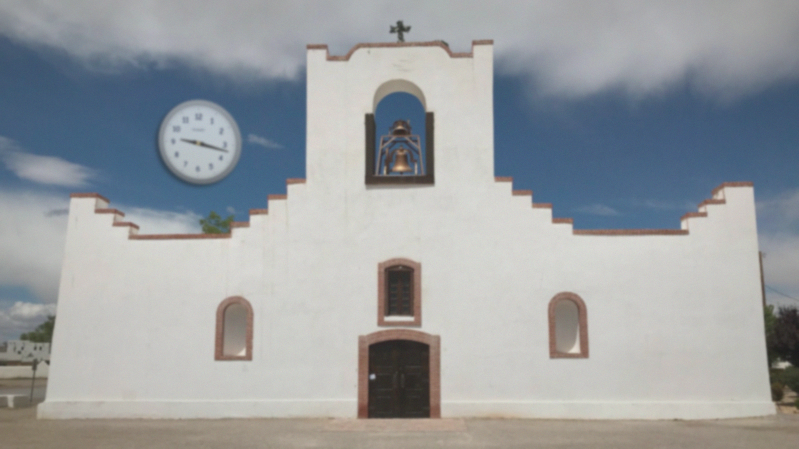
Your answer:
{"hour": 9, "minute": 17}
